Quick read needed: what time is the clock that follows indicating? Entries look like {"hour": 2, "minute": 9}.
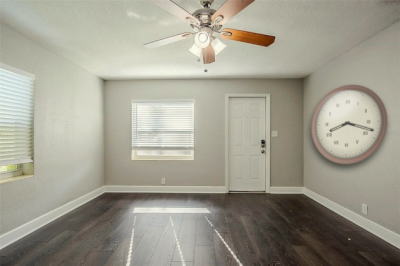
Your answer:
{"hour": 8, "minute": 18}
